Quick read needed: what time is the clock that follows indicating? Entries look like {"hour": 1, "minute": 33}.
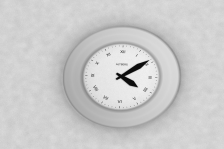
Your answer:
{"hour": 4, "minute": 9}
